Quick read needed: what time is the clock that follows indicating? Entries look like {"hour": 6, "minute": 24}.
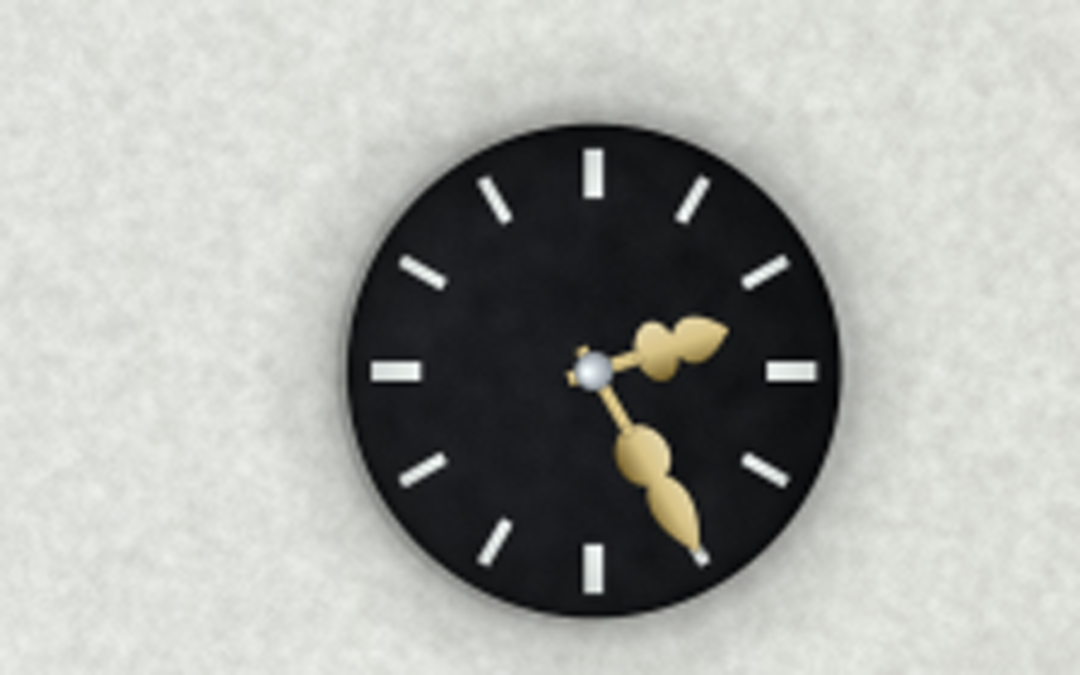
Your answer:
{"hour": 2, "minute": 25}
